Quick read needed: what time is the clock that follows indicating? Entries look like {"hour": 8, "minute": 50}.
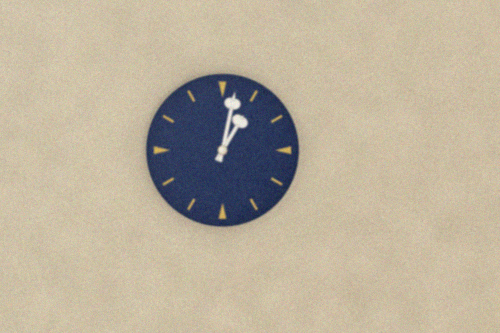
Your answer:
{"hour": 1, "minute": 2}
